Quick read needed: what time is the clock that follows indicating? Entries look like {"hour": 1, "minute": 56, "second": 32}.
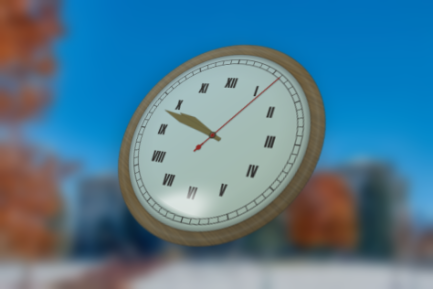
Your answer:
{"hour": 9, "minute": 48, "second": 6}
